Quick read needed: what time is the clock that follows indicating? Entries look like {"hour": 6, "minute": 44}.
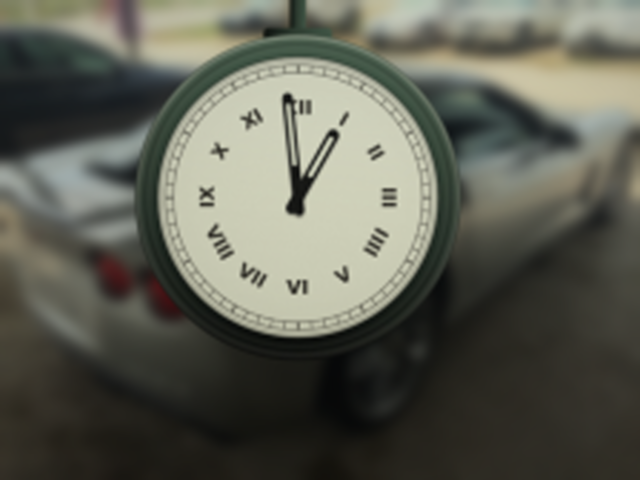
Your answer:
{"hour": 12, "minute": 59}
